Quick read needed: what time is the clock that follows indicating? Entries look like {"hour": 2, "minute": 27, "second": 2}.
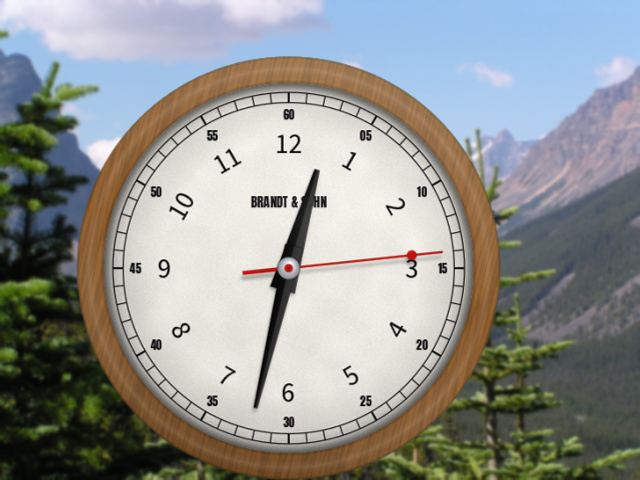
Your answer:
{"hour": 12, "minute": 32, "second": 14}
